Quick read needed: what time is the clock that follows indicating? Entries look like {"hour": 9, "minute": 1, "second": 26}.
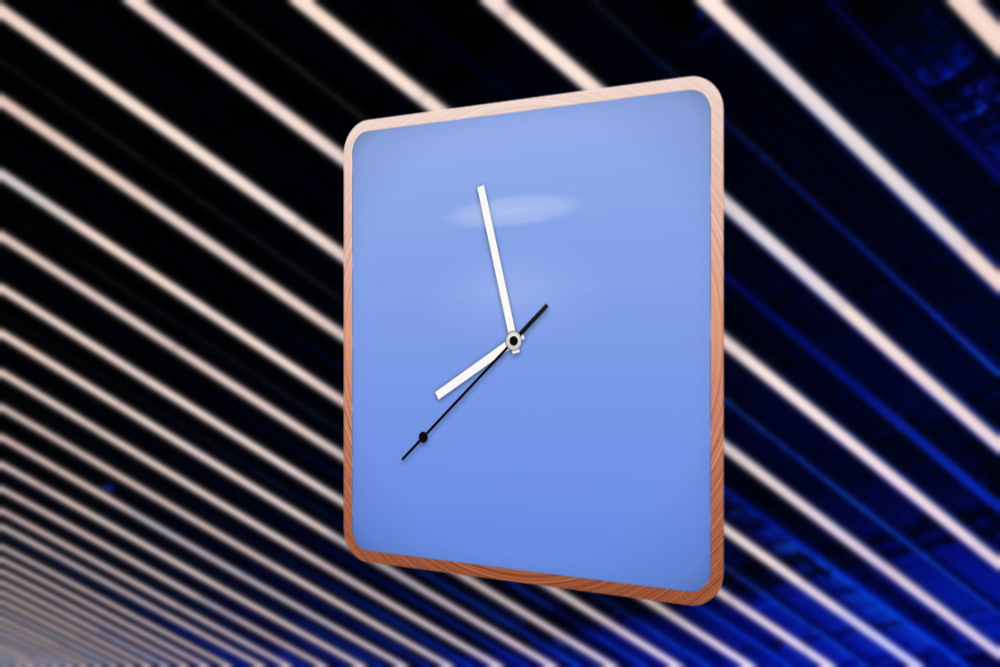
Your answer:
{"hour": 7, "minute": 57, "second": 38}
